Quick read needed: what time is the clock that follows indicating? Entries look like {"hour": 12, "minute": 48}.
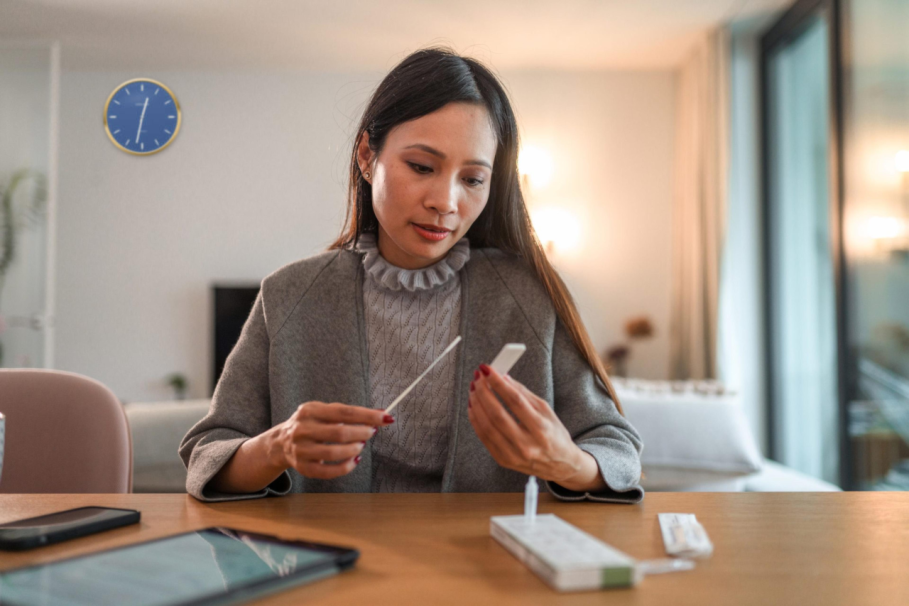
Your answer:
{"hour": 12, "minute": 32}
